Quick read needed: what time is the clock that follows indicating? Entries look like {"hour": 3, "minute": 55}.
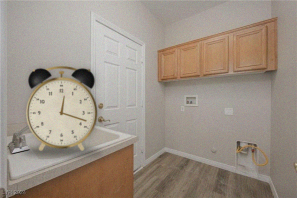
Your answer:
{"hour": 12, "minute": 18}
